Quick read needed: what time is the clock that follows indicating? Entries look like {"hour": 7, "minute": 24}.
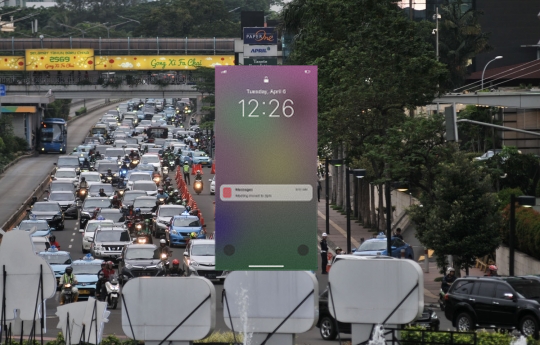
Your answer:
{"hour": 12, "minute": 26}
